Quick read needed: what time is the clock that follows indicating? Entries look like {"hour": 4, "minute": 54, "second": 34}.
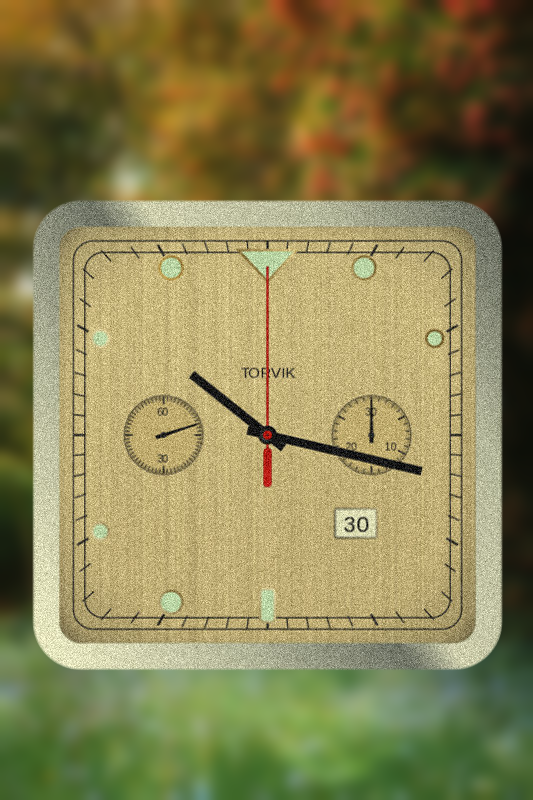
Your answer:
{"hour": 10, "minute": 17, "second": 12}
